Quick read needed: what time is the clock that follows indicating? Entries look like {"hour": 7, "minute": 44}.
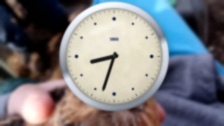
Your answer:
{"hour": 8, "minute": 33}
